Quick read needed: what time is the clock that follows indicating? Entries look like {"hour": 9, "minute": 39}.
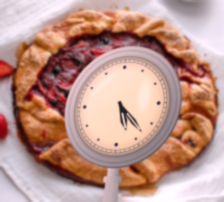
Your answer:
{"hour": 5, "minute": 23}
